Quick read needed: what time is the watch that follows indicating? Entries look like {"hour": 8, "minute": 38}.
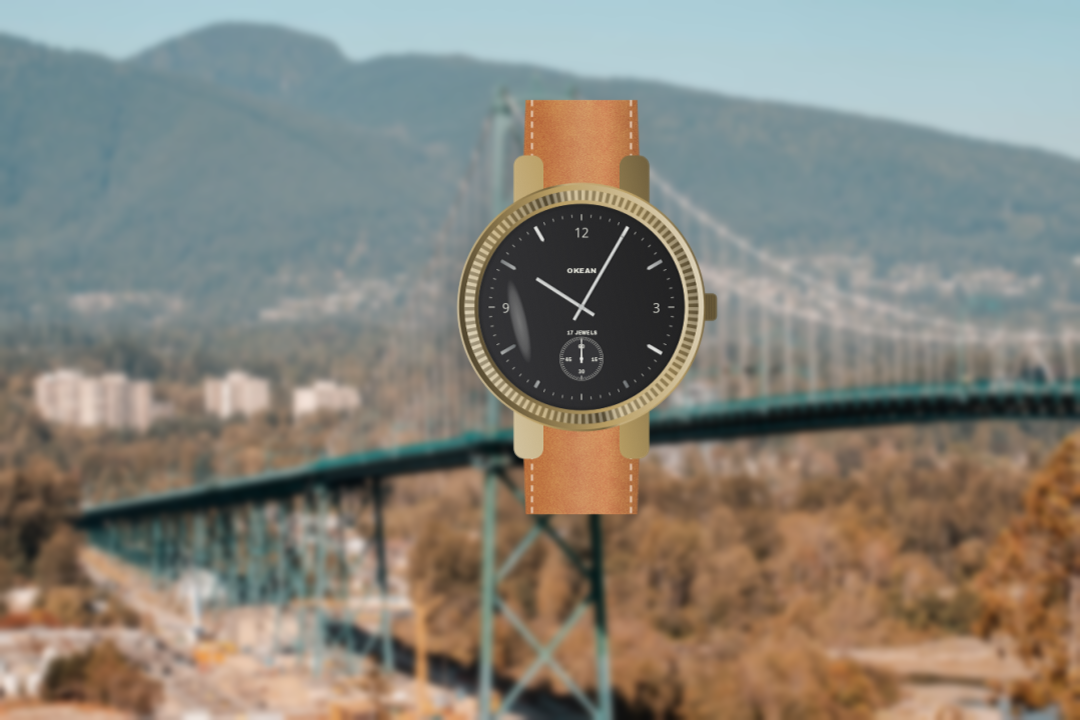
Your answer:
{"hour": 10, "minute": 5}
